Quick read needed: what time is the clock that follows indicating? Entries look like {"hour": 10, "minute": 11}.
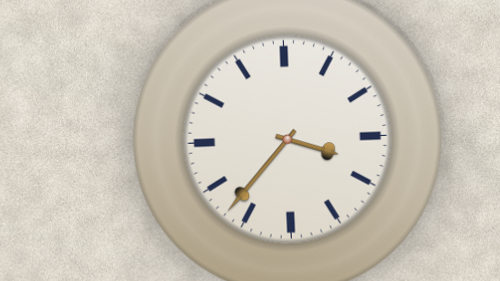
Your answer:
{"hour": 3, "minute": 37}
